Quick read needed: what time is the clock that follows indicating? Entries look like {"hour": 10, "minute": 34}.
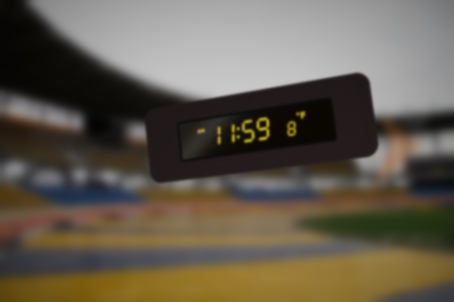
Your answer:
{"hour": 11, "minute": 59}
